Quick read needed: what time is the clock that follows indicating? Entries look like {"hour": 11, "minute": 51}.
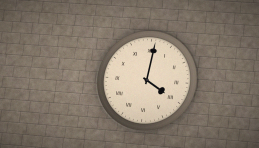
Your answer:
{"hour": 4, "minute": 1}
